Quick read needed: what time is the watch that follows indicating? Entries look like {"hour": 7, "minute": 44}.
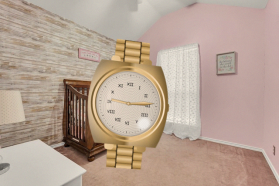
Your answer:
{"hour": 9, "minute": 14}
